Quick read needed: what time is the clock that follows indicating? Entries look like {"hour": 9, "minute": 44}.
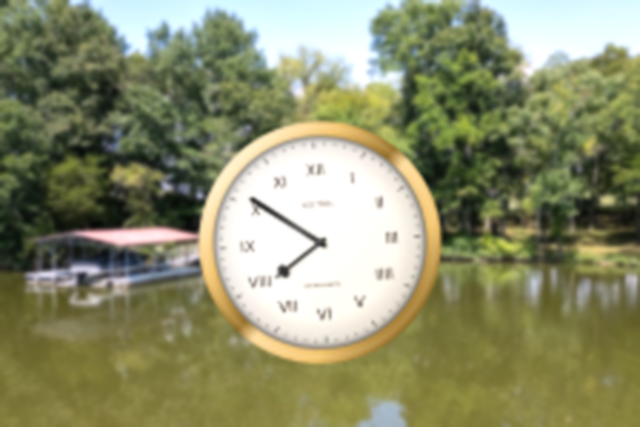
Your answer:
{"hour": 7, "minute": 51}
